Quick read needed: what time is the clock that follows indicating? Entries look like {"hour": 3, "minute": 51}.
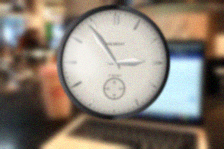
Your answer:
{"hour": 2, "minute": 54}
